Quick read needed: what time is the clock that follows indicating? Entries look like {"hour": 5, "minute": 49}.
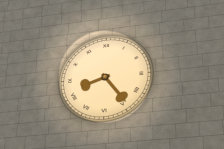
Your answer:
{"hour": 8, "minute": 24}
